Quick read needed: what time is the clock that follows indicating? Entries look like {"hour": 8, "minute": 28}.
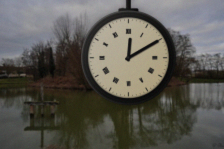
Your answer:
{"hour": 12, "minute": 10}
